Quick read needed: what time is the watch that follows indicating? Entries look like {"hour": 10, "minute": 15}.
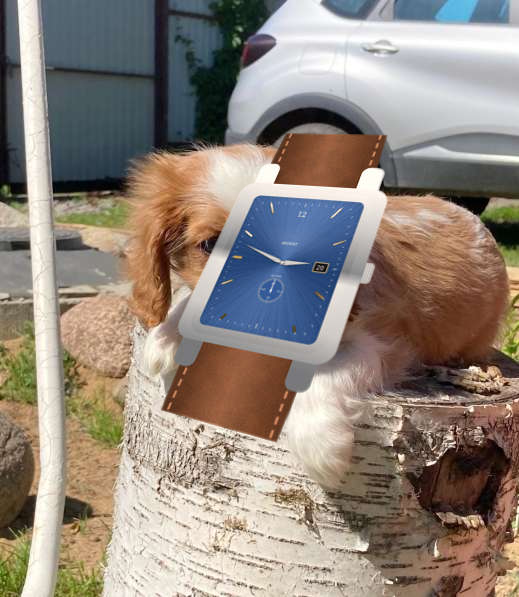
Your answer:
{"hour": 2, "minute": 48}
